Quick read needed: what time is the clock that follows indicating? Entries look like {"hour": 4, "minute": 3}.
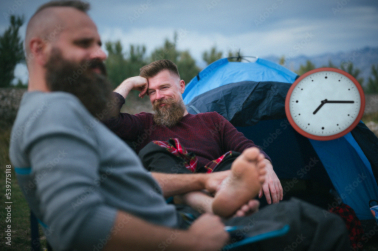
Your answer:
{"hour": 7, "minute": 15}
